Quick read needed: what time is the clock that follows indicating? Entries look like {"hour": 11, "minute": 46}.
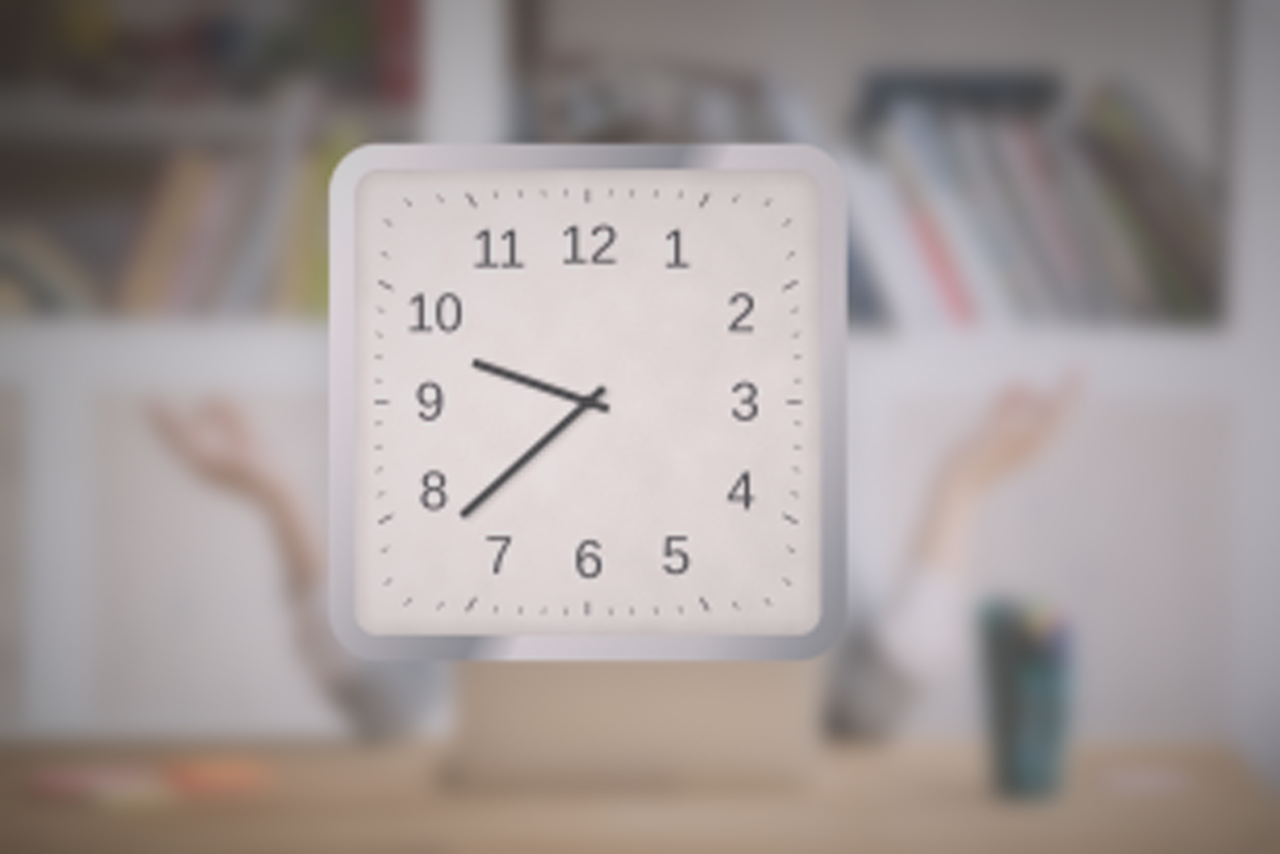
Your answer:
{"hour": 9, "minute": 38}
